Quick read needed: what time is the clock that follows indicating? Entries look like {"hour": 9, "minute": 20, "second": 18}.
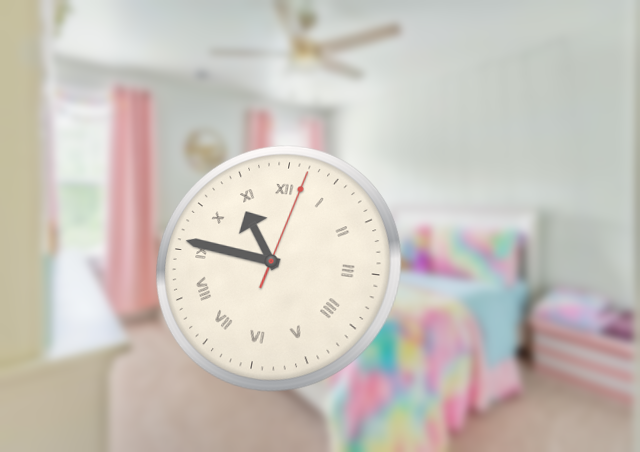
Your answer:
{"hour": 10, "minute": 46, "second": 2}
